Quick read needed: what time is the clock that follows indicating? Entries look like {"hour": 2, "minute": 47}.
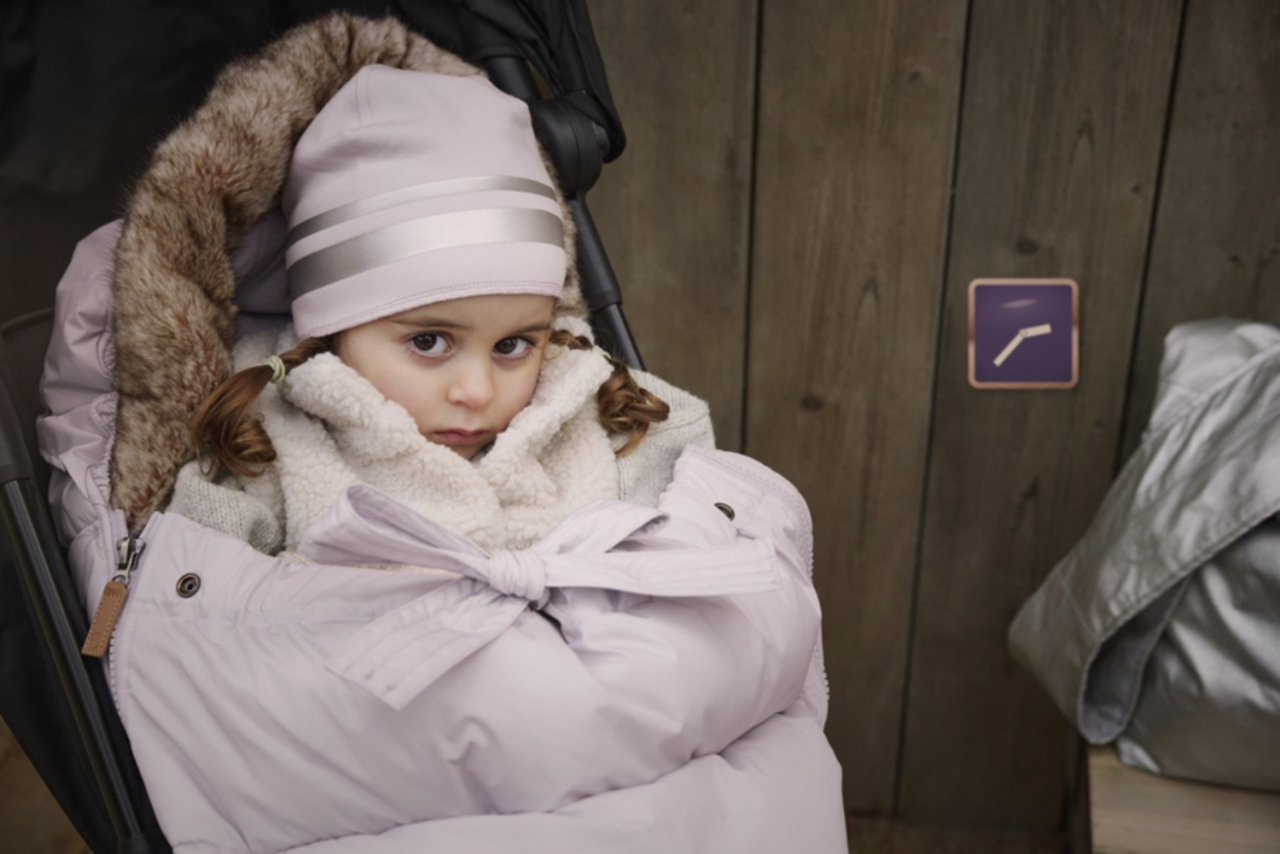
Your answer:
{"hour": 2, "minute": 37}
